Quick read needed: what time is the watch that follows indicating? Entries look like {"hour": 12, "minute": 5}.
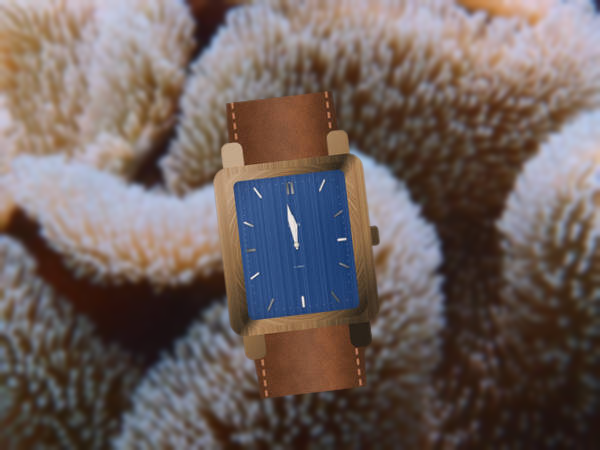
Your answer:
{"hour": 11, "minute": 59}
